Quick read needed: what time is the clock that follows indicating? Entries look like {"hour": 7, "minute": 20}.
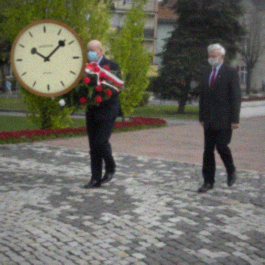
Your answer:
{"hour": 10, "minute": 8}
